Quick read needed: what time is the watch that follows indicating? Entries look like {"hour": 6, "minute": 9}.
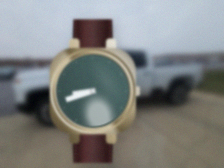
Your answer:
{"hour": 8, "minute": 42}
